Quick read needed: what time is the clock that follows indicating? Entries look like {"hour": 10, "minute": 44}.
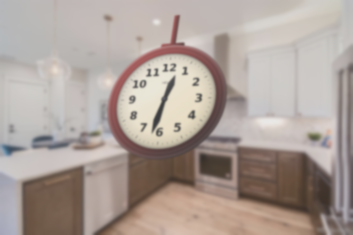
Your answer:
{"hour": 12, "minute": 32}
